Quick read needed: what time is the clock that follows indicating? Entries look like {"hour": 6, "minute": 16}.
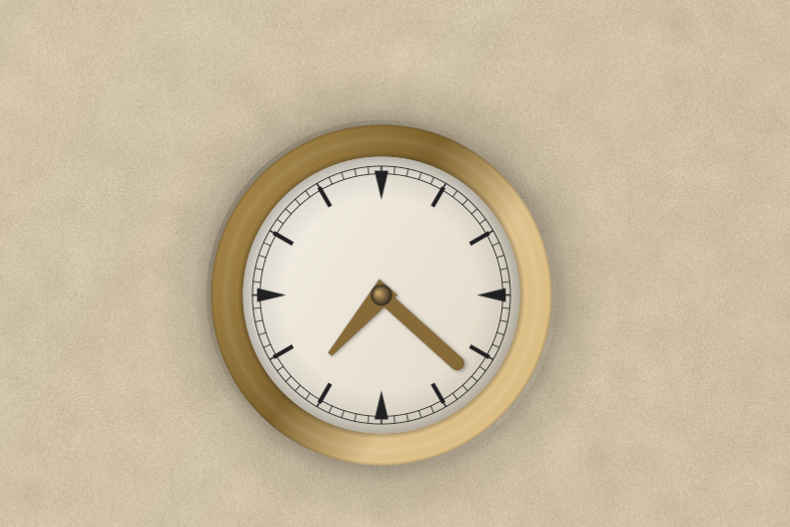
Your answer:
{"hour": 7, "minute": 22}
